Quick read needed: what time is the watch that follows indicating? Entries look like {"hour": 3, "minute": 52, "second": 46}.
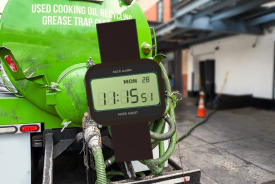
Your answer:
{"hour": 11, "minute": 15, "second": 51}
